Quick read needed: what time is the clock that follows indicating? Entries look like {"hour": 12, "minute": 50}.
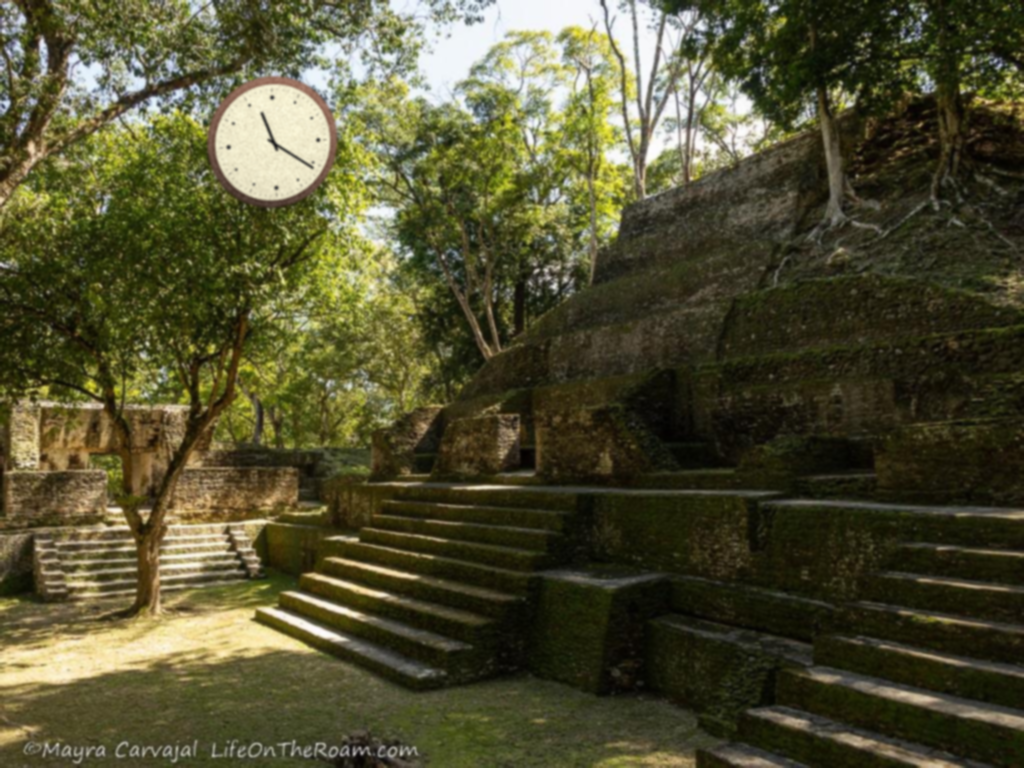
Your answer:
{"hour": 11, "minute": 21}
